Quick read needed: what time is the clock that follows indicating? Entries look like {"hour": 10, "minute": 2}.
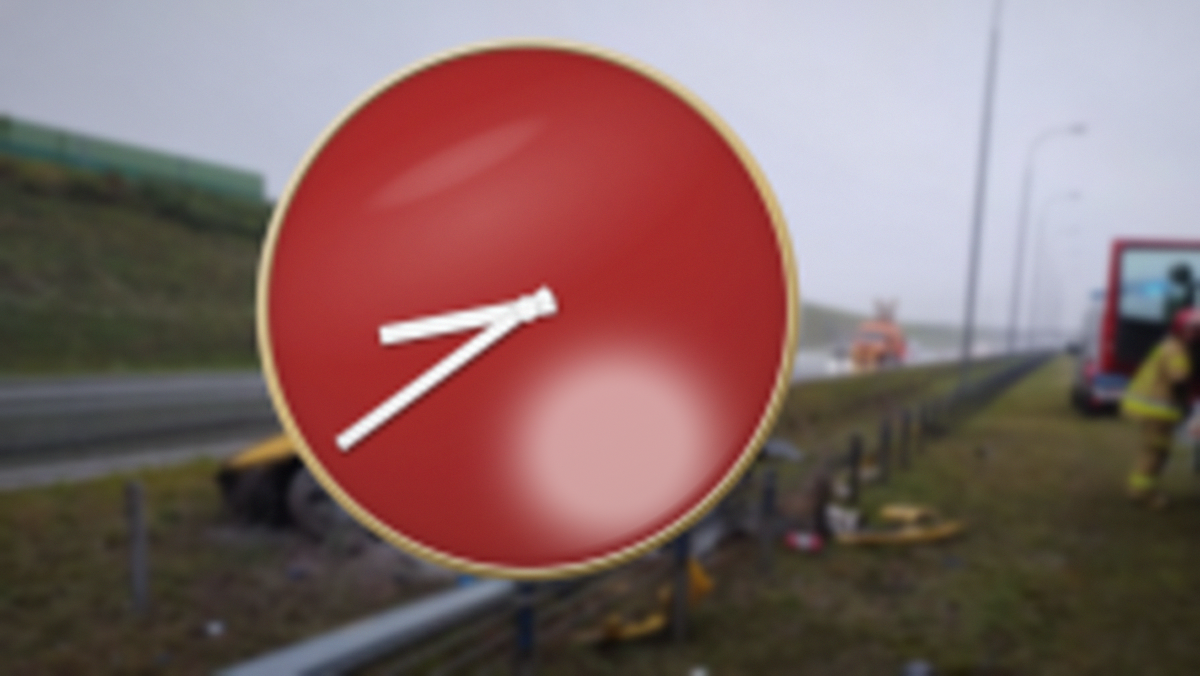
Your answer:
{"hour": 8, "minute": 39}
